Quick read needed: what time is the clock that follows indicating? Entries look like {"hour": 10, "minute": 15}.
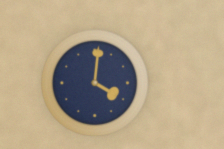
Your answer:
{"hour": 4, "minute": 1}
